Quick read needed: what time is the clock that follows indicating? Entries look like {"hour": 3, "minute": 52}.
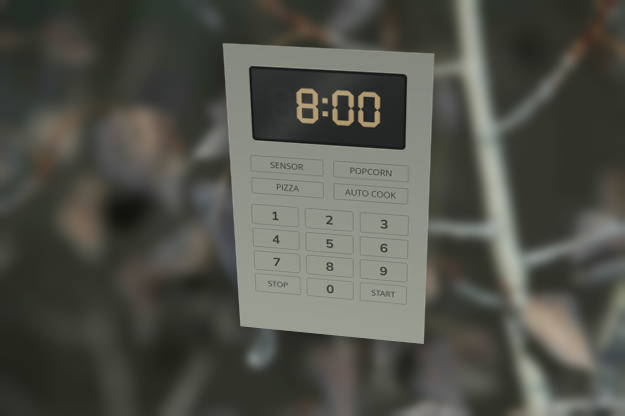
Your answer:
{"hour": 8, "minute": 0}
